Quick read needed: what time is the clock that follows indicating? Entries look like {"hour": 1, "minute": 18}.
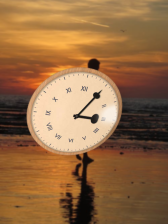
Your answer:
{"hour": 3, "minute": 5}
